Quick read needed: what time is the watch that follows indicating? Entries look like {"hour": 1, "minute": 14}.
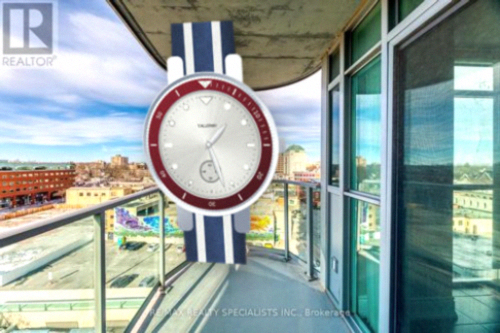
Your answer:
{"hour": 1, "minute": 27}
